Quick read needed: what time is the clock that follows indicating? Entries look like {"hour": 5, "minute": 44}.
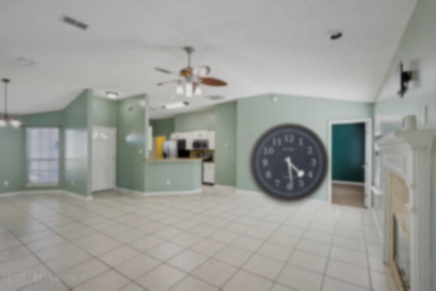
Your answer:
{"hour": 4, "minute": 29}
